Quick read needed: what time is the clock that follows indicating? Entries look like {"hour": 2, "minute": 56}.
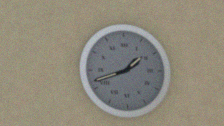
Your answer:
{"hour": 1, "minute": 42}
